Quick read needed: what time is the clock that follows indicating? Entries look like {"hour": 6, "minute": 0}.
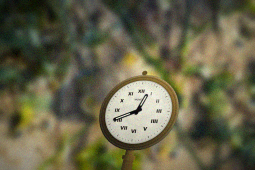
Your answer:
{"hour": 12, "minute": 41}
